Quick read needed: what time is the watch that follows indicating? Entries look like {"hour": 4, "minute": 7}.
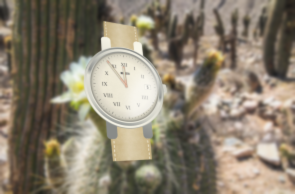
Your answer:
{"hour": 11, "minute": 54}
